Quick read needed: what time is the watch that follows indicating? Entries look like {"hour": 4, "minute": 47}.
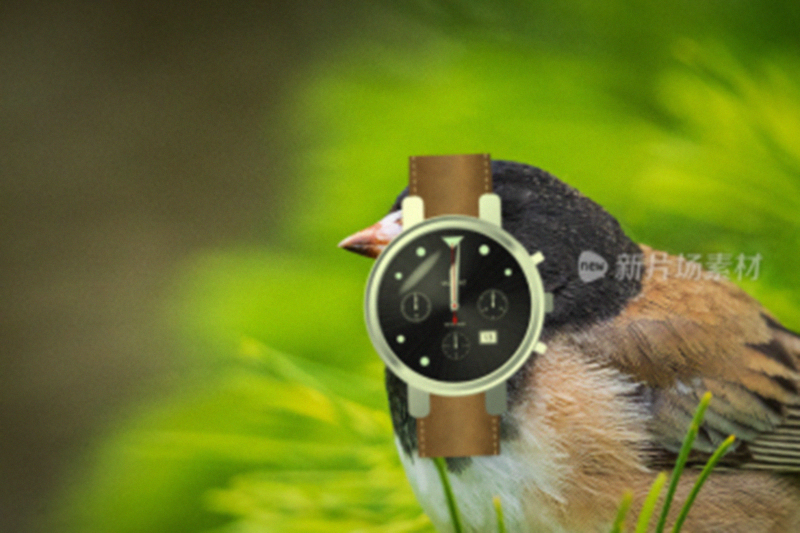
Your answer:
{"hour": 12, "minute": 1}
